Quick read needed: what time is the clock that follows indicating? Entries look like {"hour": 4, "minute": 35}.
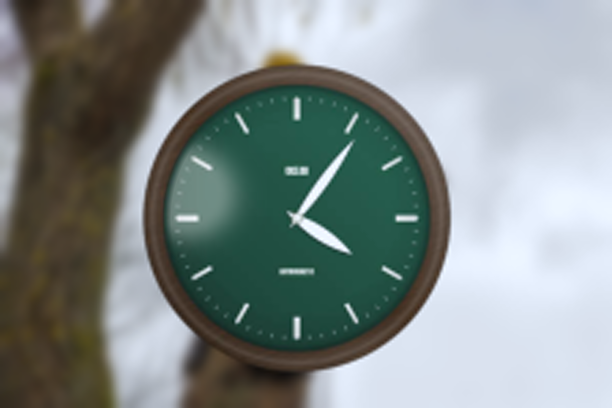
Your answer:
{"hour": 4, "minute": 6}
